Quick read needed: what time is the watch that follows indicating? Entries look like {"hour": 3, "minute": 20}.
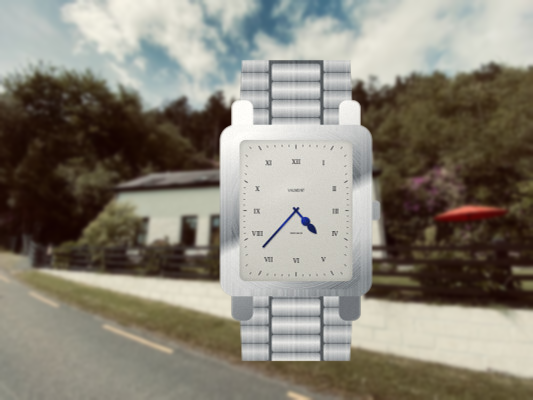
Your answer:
{"hour": 4, "minute": 37}
